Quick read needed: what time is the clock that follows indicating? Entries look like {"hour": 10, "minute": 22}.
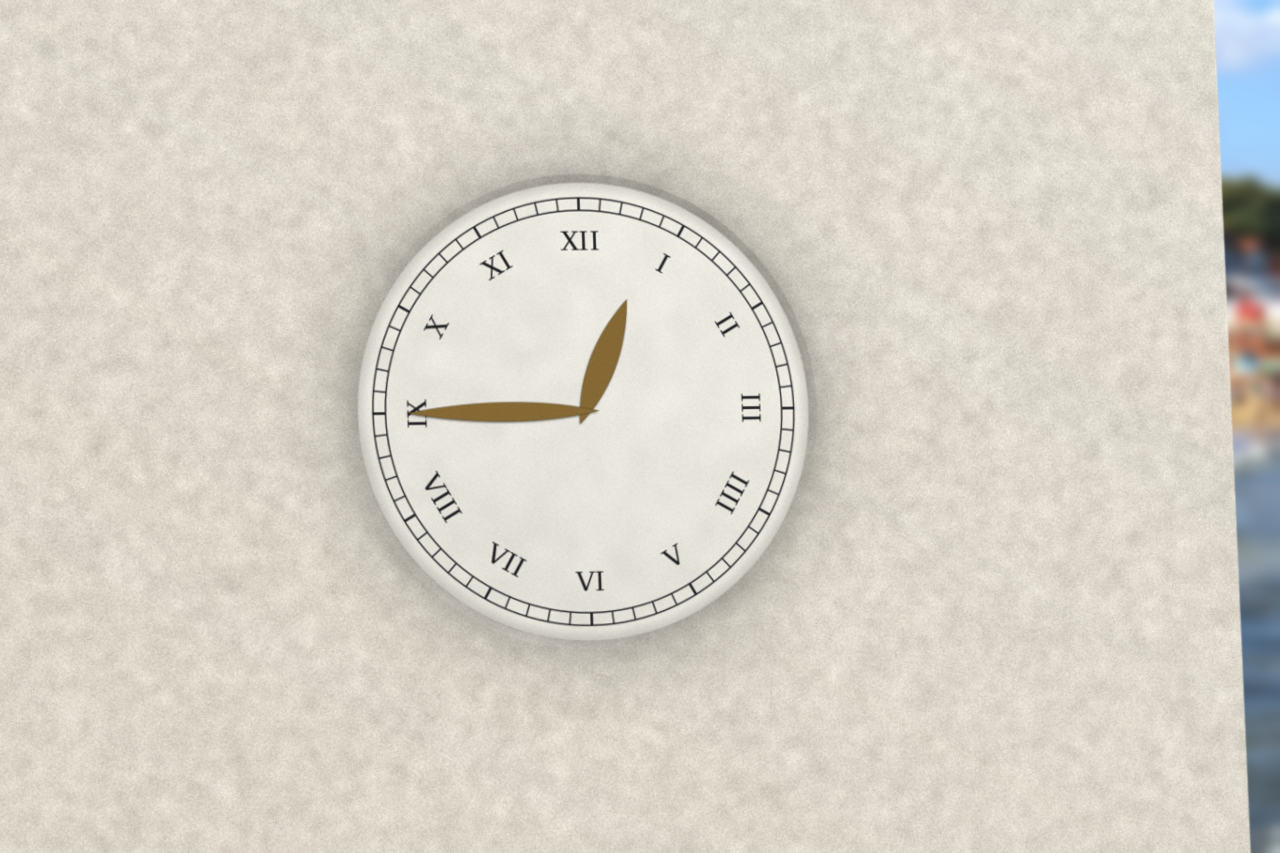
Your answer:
{"hour": 12, "minute": 45}
